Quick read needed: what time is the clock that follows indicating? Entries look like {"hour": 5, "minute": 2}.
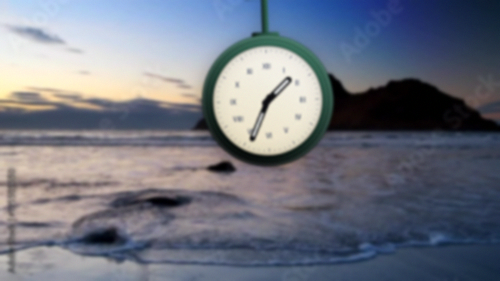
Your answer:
{"hour": 1, "minute": 34}
